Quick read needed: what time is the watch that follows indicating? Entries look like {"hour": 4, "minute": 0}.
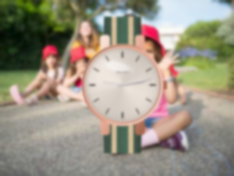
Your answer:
{"hour": 9, "minute": 13}
